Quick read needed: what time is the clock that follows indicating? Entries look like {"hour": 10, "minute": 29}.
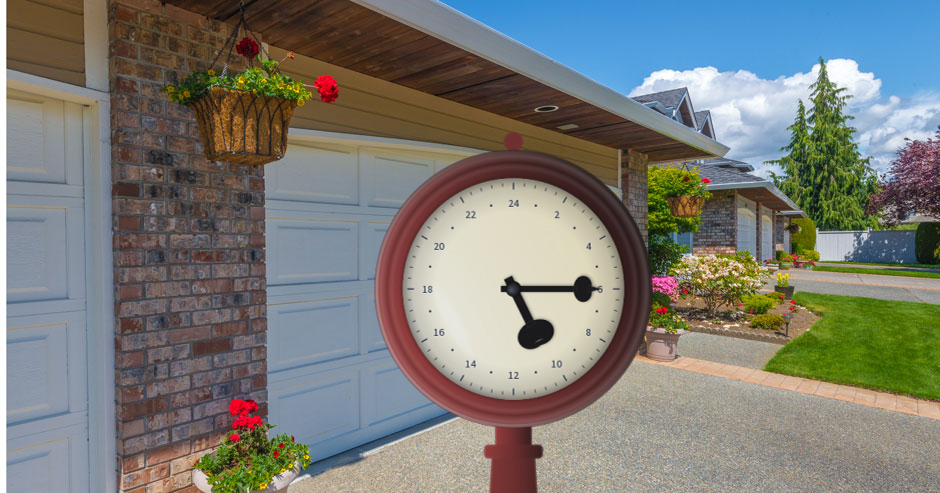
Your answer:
{"hour": 10, "minute": 15}
